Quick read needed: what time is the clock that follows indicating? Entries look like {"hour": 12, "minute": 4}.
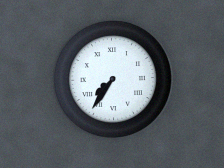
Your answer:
{"hour": 7, "minute": 36}
